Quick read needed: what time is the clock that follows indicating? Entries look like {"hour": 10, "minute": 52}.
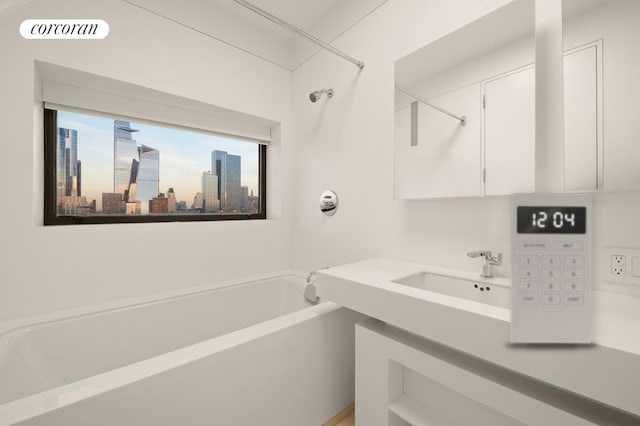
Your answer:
{"hour": 12, "minute": 4}
